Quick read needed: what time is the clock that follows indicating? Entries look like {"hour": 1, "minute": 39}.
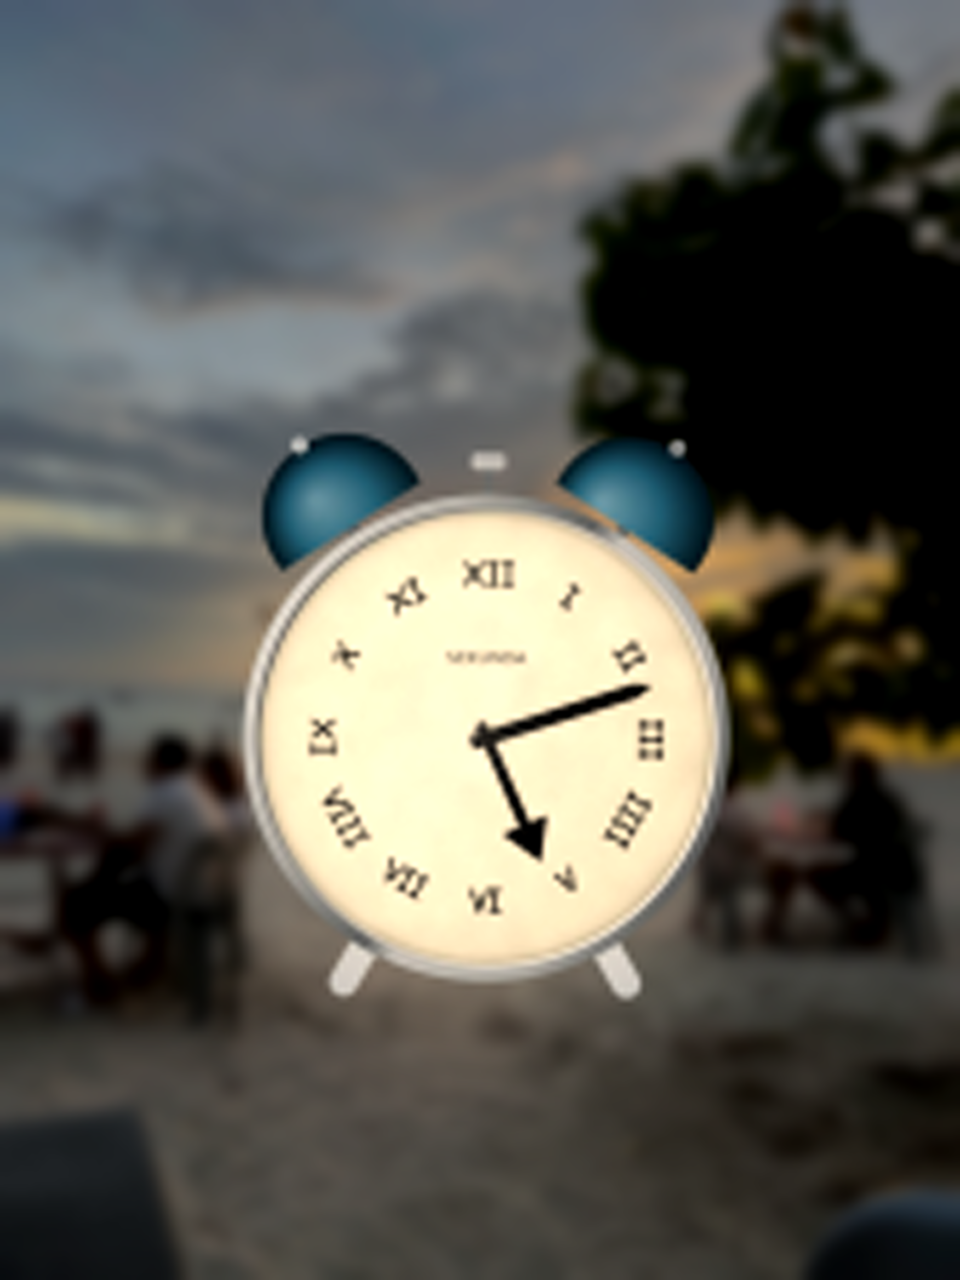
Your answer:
{"hour": 5, "minute": 12}
